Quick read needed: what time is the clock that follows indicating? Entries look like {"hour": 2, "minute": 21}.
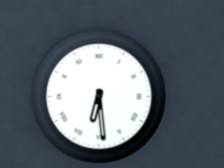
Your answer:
{"hour": 6, "minute": 29}
